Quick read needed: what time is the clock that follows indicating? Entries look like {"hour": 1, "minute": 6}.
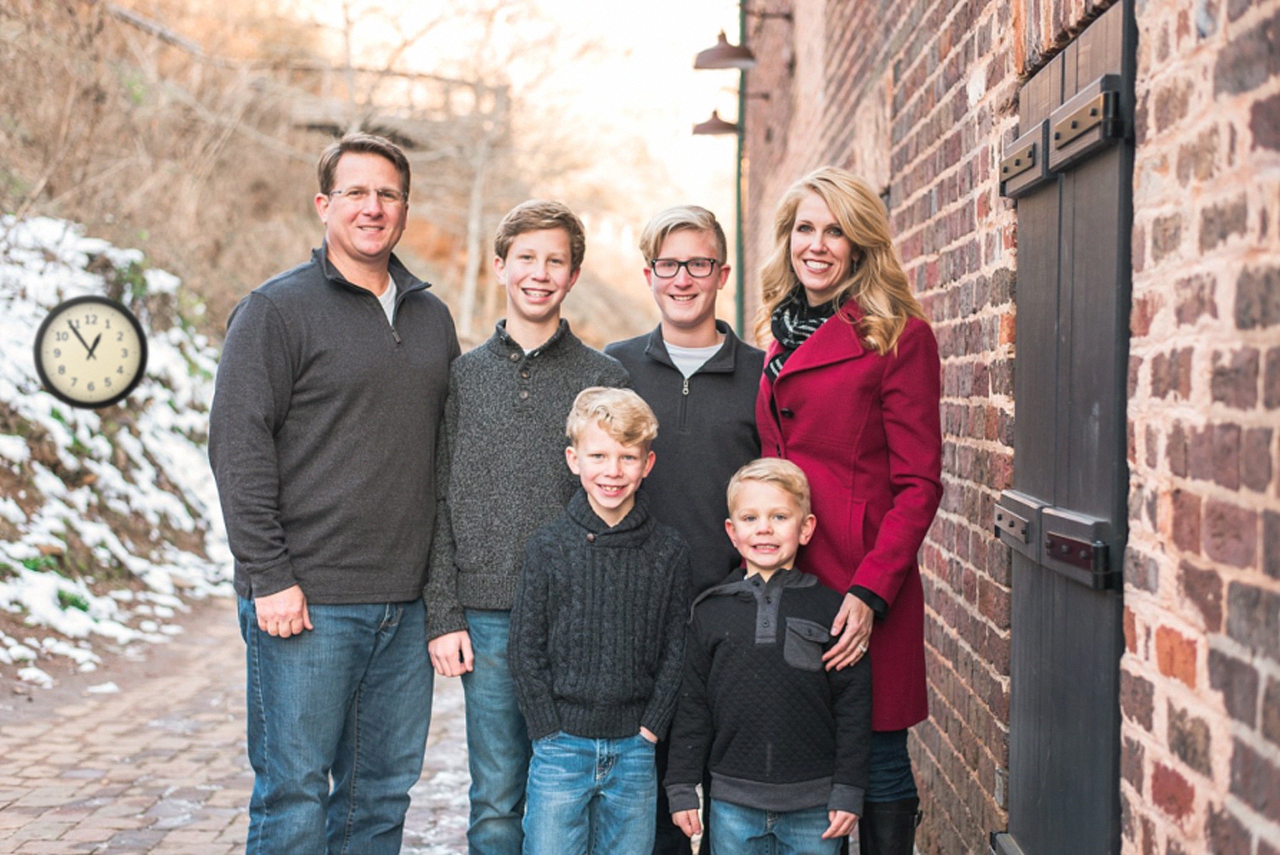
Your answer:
{"hour": 12, "minute": 54}
